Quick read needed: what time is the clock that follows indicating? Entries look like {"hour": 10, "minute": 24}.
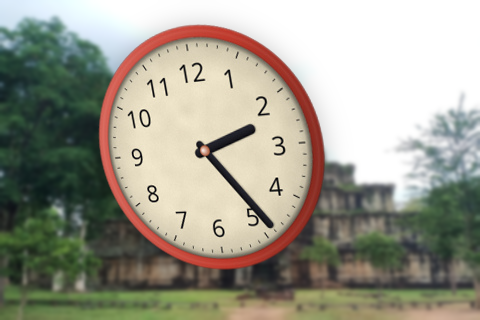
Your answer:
{"hour": 2, "minute": 24}
